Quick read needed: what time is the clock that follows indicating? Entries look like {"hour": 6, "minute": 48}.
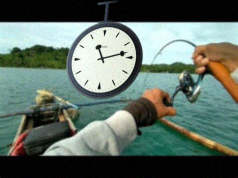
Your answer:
{"hour": 11, "minute": 13}
